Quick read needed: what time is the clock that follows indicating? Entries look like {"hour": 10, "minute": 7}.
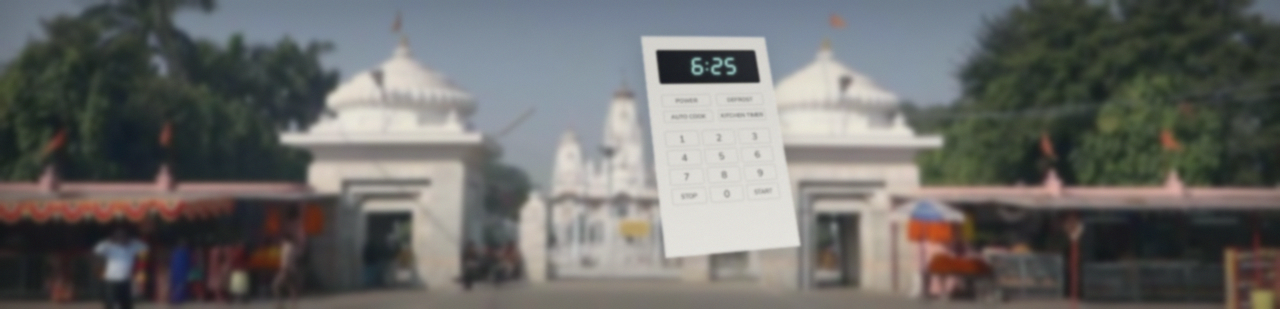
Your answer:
{"hour": 6, "minute": 25}
